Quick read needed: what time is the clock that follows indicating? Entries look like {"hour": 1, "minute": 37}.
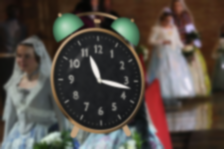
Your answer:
{"hour": 11, "minute": 17}
